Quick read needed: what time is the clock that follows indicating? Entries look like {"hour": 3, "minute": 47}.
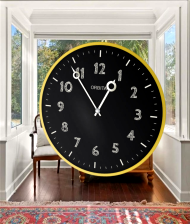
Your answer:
{"hour": 12, "minute": 54}
